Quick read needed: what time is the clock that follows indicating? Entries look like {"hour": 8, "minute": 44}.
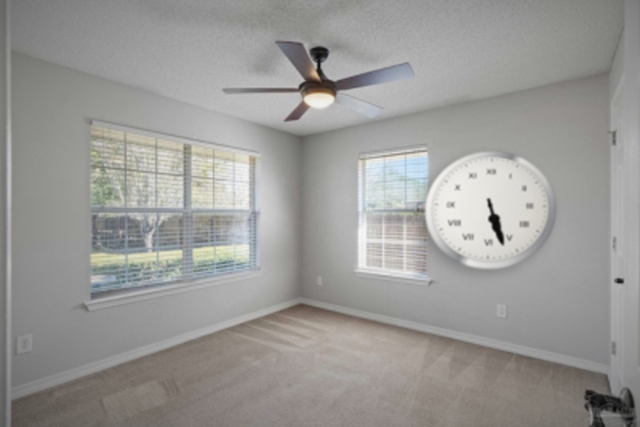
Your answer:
{"hour": 5, "minute": 27}
